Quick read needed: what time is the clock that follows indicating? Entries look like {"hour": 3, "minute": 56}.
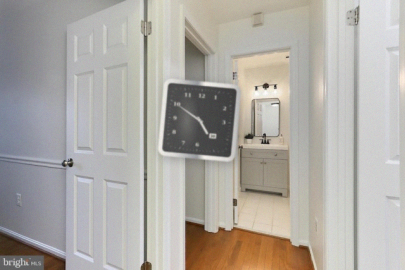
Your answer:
{"hour": 4, "minute": 50}
